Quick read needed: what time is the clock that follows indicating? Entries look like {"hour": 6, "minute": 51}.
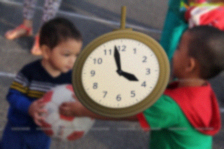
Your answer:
{"hour": 3, "minute": 58}
